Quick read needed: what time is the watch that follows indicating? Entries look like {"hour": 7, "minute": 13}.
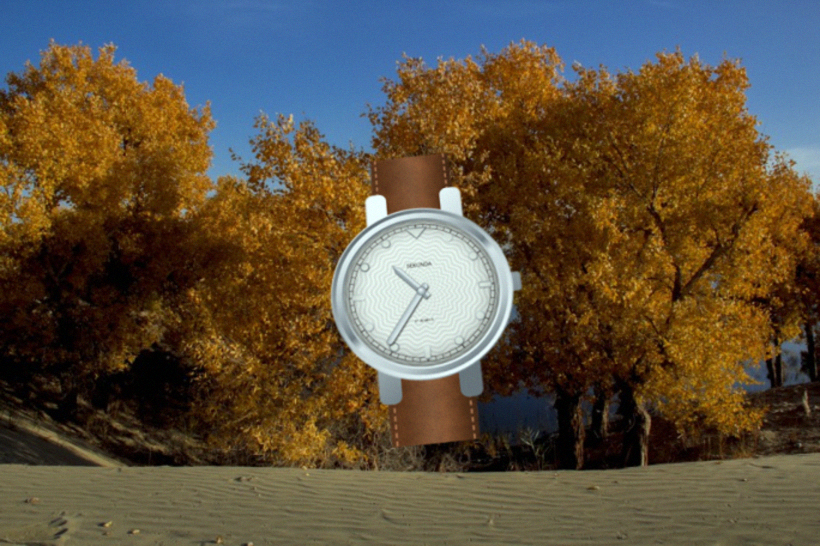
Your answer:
{"hour": 10, "minute": 36}
